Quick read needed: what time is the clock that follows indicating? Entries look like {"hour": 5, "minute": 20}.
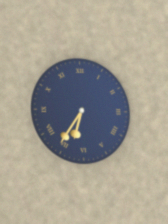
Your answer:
{"hour": 6, "minute": 36}
